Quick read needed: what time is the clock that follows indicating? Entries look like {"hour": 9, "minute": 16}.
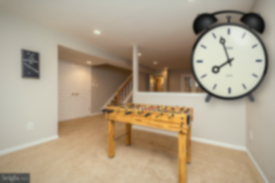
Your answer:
{"hour": 7, "minute": 57}
